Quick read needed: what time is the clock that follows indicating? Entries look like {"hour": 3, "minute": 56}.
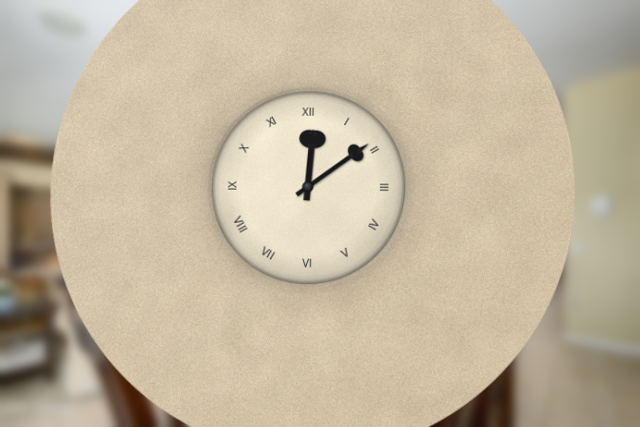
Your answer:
{"hour": 12, "minute": 9}
